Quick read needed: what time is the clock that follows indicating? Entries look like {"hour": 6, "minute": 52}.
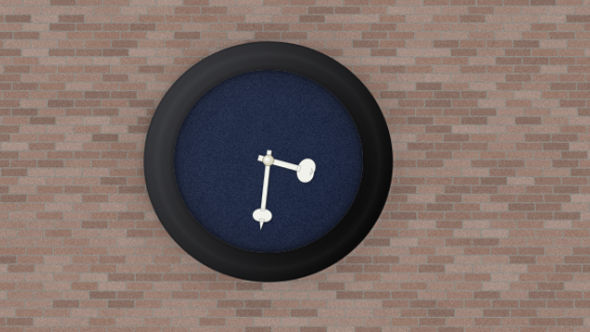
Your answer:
{"hour": 3, "minute": 31}
